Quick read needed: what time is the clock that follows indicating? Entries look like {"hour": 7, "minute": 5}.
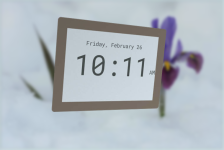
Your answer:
{"hour": 10, "minute": 11}
